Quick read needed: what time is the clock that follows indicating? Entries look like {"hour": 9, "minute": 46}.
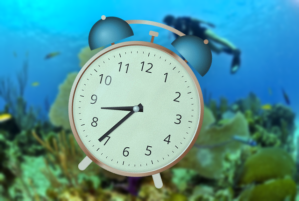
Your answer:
{"hour": 8, "minute": 36}
